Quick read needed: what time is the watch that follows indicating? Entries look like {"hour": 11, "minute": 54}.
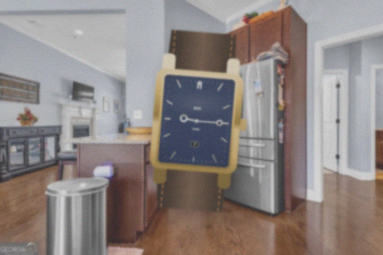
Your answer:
{"hour": 9, "minute": 15}
